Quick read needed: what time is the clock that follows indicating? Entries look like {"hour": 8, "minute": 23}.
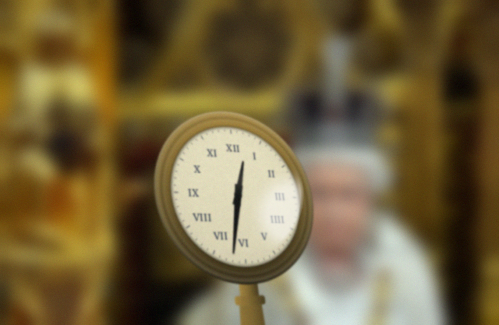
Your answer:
{"hour": 12, "minute": 32}
